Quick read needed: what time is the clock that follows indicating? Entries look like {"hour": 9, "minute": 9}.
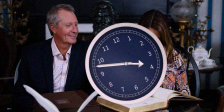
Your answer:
{"hour": 3, "minute": 48}
